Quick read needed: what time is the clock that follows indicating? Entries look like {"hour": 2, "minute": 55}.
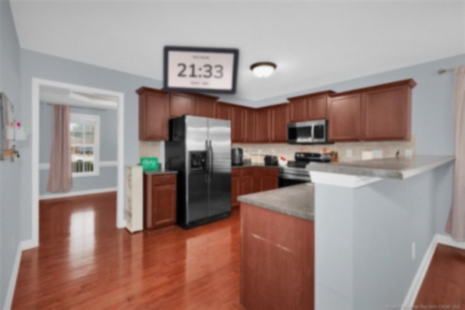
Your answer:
{"hour": 21, "minute": 33}
